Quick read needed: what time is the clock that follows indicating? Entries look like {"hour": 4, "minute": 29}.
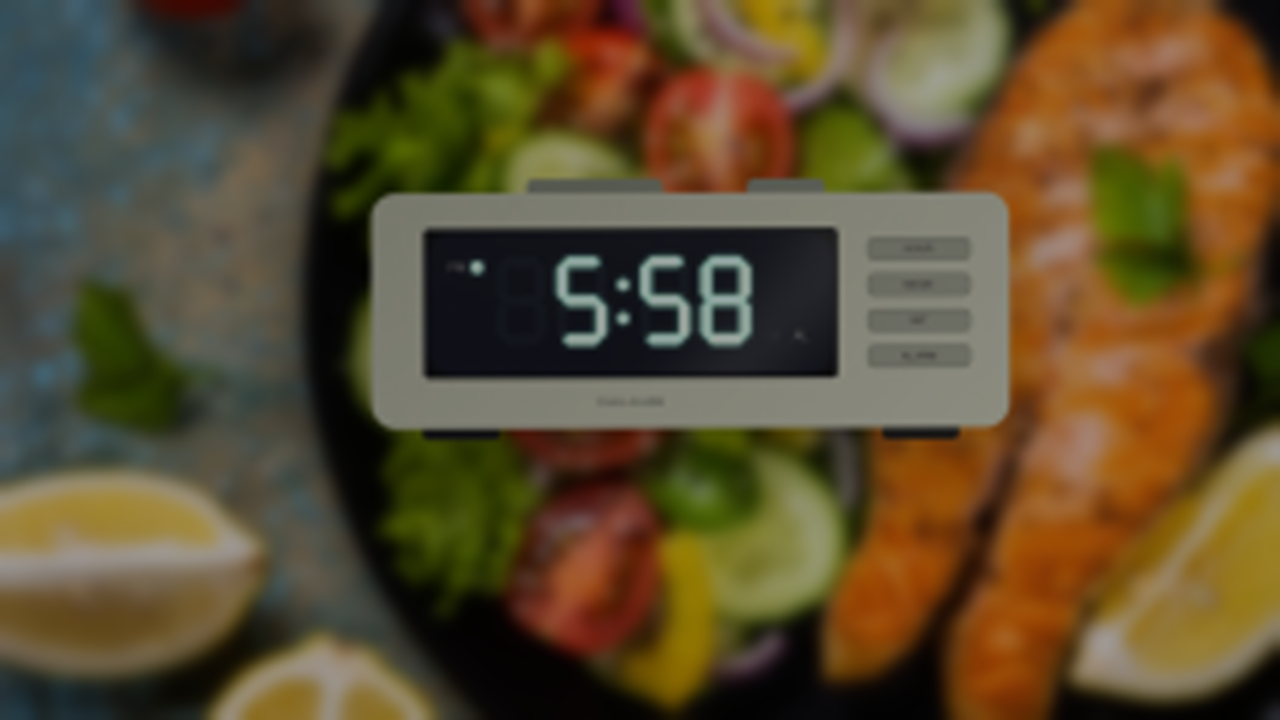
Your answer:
{"hour": 5, "minute": 58}
